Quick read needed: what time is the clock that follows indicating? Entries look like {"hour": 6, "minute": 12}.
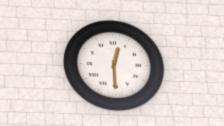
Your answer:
{"hour": 12, "minute": 30}
